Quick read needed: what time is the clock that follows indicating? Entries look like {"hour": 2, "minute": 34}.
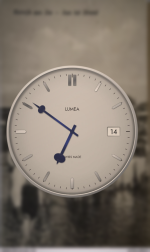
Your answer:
{"hour": 6, "minute": 51}
